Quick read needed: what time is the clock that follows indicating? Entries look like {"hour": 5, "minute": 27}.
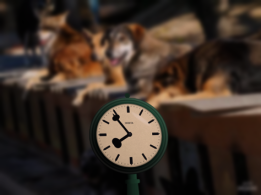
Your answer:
{"hour": 7, "minute": 54}
